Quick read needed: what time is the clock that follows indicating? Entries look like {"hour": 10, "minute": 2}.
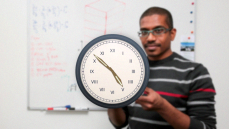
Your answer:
{"hour": 4, "minute": 52}
